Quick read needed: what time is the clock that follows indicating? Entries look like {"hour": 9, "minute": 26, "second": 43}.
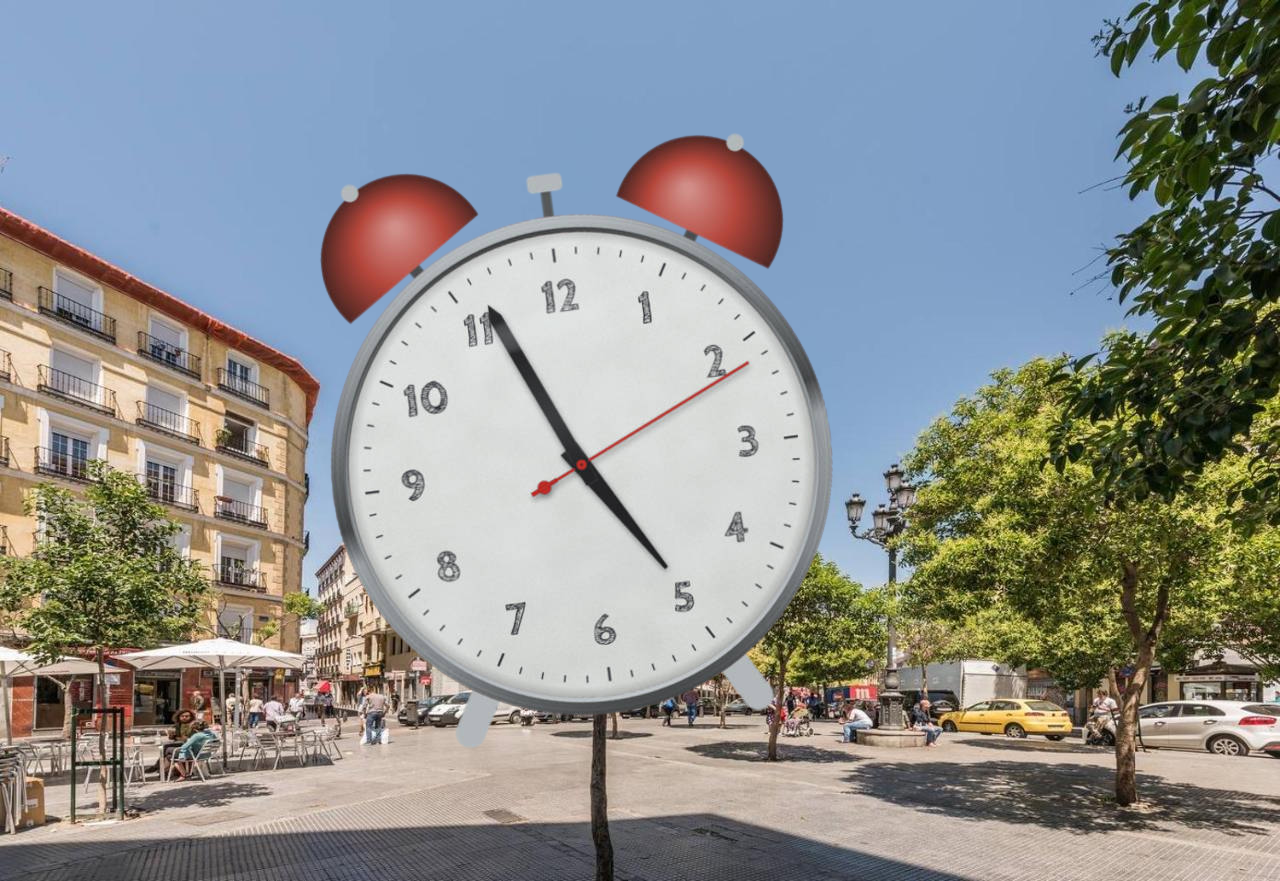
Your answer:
{"hour": 4, "minute": 56, "second": 11}
